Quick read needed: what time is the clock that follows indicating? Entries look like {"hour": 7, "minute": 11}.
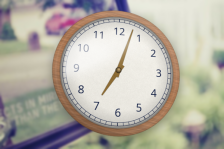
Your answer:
{"hour": 7, "minute": 3}
